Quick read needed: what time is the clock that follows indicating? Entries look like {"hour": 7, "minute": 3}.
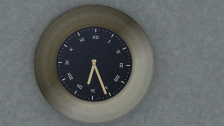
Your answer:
{"hour": 6, "minute": 26}
